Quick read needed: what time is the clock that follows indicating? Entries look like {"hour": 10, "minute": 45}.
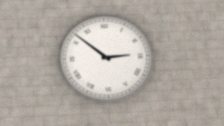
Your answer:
{"hour": 2, "minute": 52}
